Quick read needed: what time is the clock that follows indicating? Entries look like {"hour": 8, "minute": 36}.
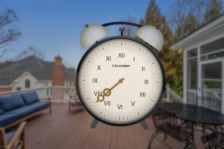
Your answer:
{"hour": 7, "minute": 38}
